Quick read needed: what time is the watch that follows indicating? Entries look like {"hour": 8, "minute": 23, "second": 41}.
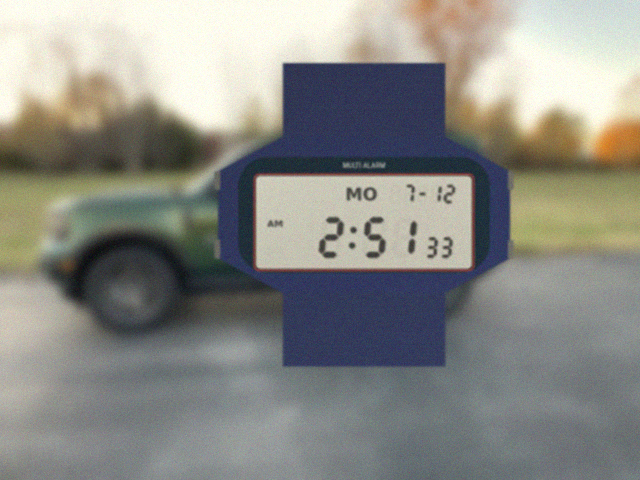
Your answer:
{"hour": 2, "minute": 51, "second": 33}
